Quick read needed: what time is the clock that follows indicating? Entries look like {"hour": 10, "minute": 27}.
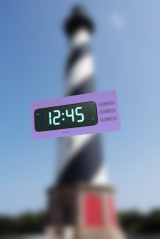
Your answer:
{"hour": 12, "minute": 45}
